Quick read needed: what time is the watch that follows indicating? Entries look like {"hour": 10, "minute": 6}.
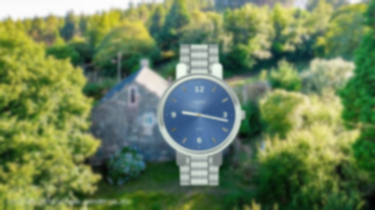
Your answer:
{"hour": 9, "minute": 17}
